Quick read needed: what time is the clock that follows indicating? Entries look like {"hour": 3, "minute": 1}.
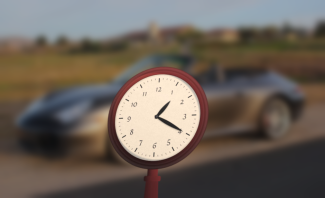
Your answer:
{"hour": 1, "minute": 20}
